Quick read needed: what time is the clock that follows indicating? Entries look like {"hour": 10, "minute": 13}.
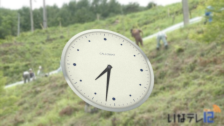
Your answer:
{"hour": 7, "minute": 32}
